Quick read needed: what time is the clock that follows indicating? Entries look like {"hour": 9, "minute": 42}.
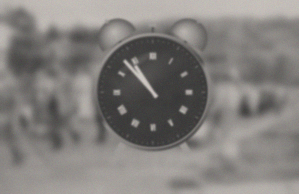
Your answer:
{"hour": 10, "minute": 53}
